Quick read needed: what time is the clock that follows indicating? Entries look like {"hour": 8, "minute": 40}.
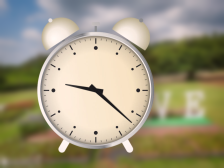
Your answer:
{"hour": 9, "minute": 22}
